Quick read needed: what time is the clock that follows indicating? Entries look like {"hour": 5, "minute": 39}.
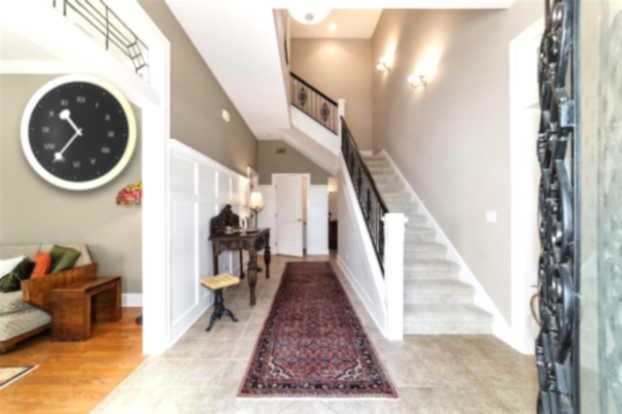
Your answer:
{"hour": 10, "minute": 36}
